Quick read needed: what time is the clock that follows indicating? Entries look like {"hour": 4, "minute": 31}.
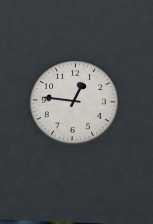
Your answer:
{"hour": 12, "minute": 46}
